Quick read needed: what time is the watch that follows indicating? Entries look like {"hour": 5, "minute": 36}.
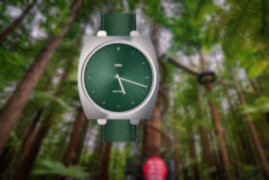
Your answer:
{"hour": 5, "minute": 18}
